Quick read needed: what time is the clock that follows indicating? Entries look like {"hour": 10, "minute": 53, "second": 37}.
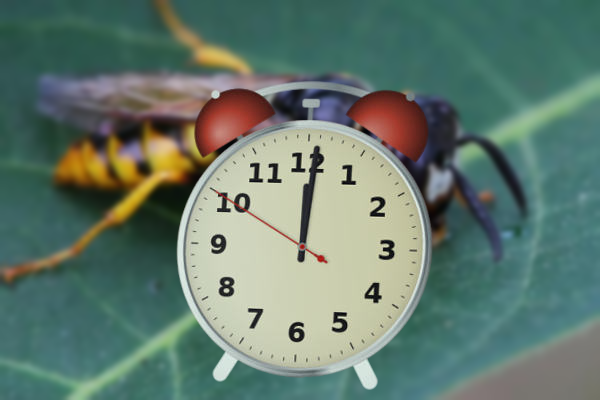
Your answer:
{"hour": 12, "minute": 0, "second": 50}
